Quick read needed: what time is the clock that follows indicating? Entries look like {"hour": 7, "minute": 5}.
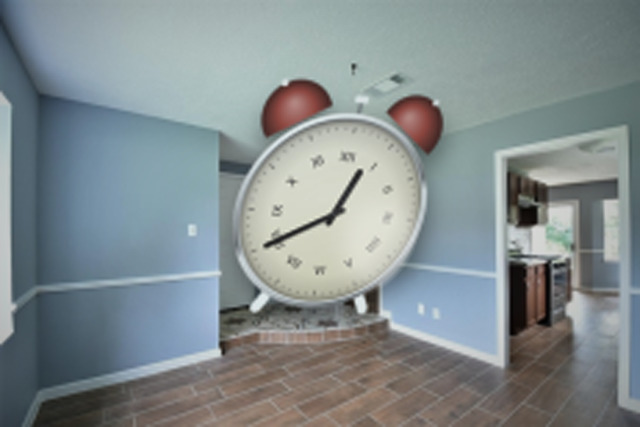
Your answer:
{"hour": 12, "minute": 40}
